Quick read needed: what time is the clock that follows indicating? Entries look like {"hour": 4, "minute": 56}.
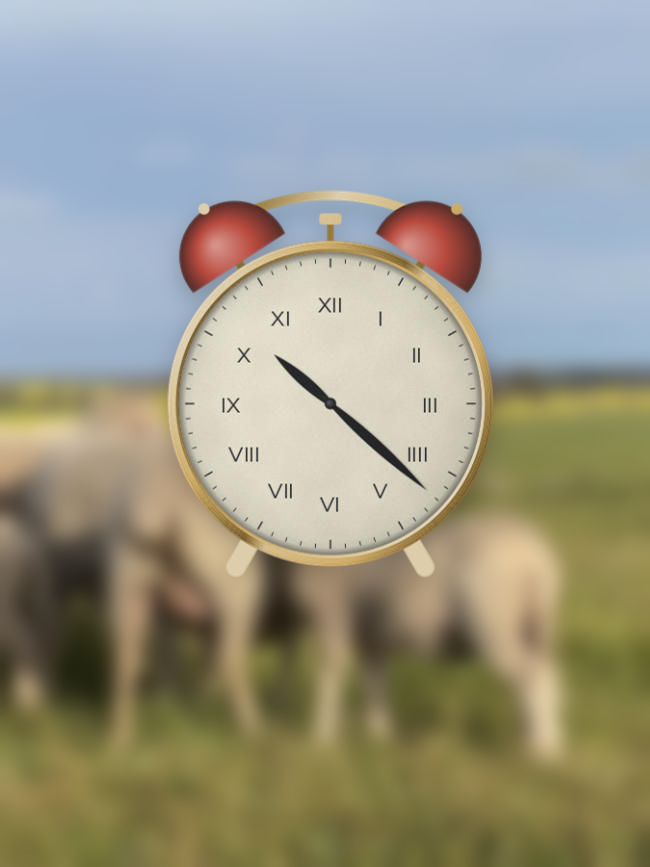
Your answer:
{"hour": 10, "minute": 22}
